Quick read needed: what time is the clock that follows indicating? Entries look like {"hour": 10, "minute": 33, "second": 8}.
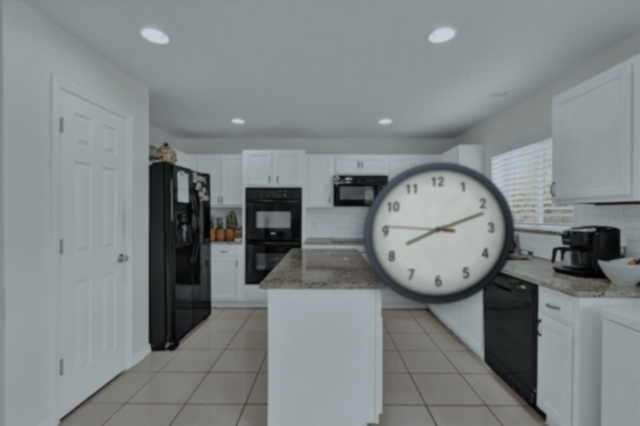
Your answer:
{"hour": 8, "minute": 11, "second": 46}
